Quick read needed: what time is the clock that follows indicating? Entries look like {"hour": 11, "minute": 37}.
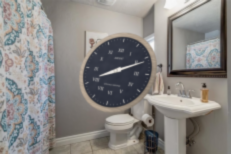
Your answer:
{"hour": 8, "minute": 11}
